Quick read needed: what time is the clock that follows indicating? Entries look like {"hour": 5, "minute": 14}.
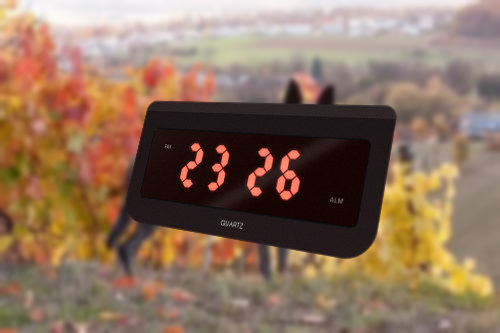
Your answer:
{"hour": 23, "minute": 26}
